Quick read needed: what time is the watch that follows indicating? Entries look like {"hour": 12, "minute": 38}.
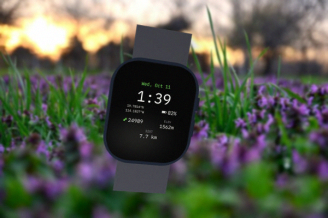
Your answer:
{"hour": 1, "minute": 39}
